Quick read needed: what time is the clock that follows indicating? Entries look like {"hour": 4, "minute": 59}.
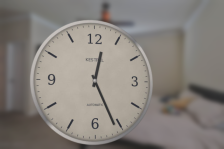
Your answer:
{"hour": 12, "minute": 26}
